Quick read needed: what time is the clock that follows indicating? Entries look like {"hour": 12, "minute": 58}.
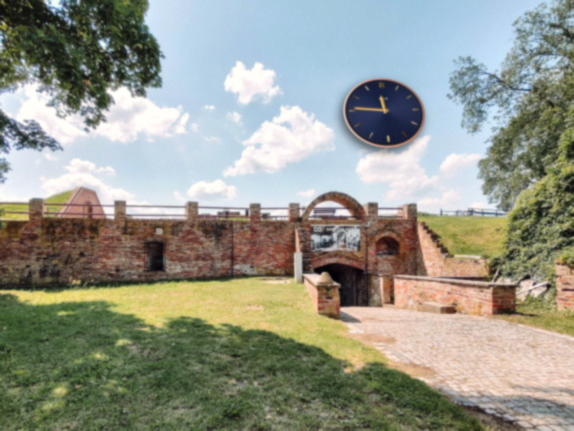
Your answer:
{"hour": 11, "minute": 46}
